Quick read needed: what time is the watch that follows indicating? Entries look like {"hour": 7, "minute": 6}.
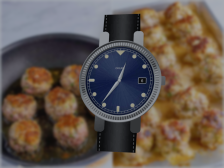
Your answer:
{"hour": 12, "minute": 36}
